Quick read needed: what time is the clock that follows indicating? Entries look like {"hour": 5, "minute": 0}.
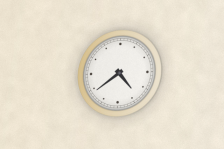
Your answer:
{"hour": 4, "minute": 39}
